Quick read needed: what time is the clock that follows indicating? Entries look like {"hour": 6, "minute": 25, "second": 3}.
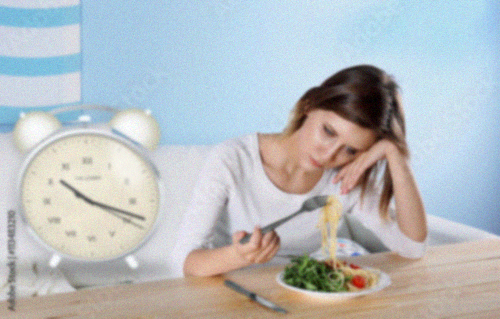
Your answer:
{"hour": 10, "minute": 18, "second": 20}
